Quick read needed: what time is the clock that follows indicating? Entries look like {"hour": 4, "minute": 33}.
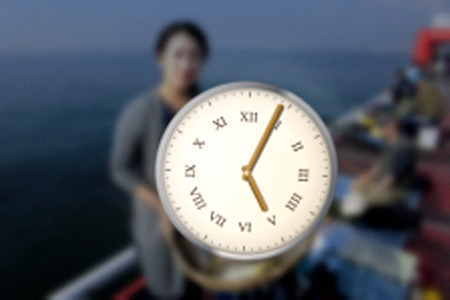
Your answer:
{"hour": 5, "minute": 4}
